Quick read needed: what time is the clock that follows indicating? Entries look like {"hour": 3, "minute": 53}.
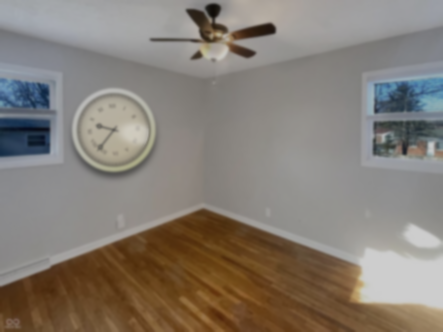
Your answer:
{"hour": 9, "minute": 37}
